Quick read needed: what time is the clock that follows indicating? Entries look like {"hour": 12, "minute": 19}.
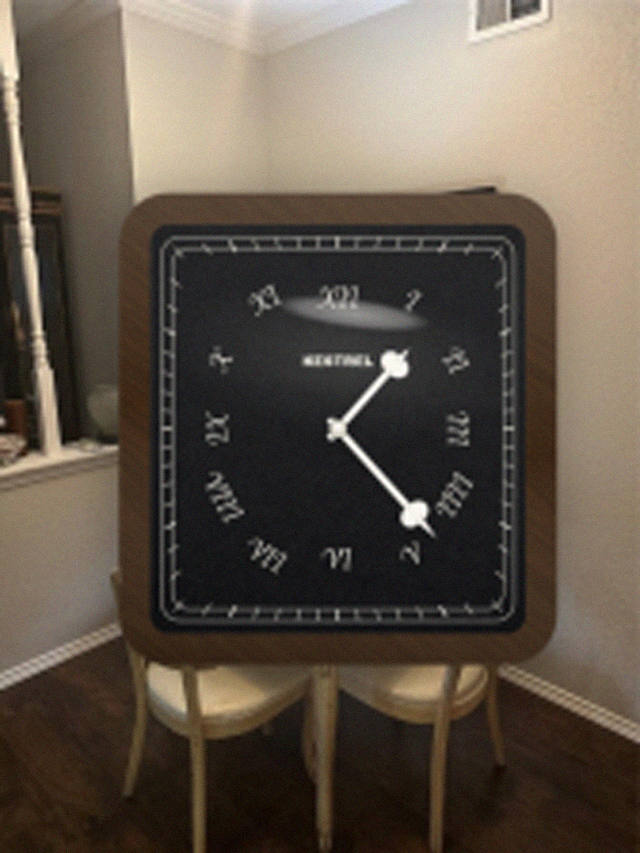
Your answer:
{"hour": 1, "minute": 23}
